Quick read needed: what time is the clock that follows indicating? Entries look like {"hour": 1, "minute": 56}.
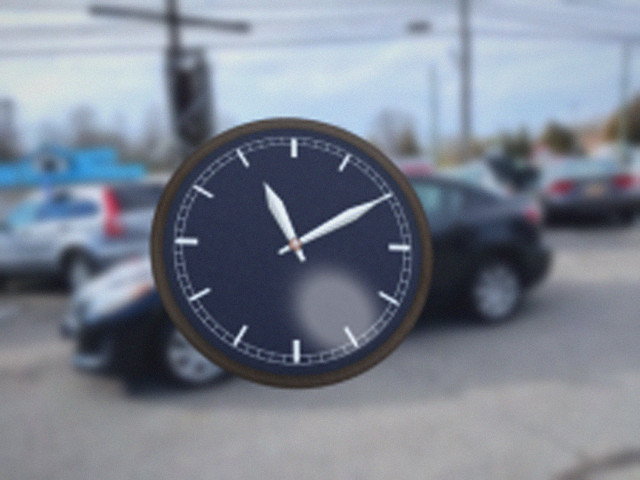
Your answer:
{"hour": 11, "minute": 10}
